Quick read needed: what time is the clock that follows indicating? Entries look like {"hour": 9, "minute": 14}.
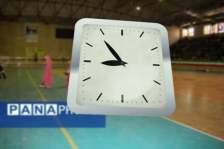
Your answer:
{"hour": 8, "minute": 54}
